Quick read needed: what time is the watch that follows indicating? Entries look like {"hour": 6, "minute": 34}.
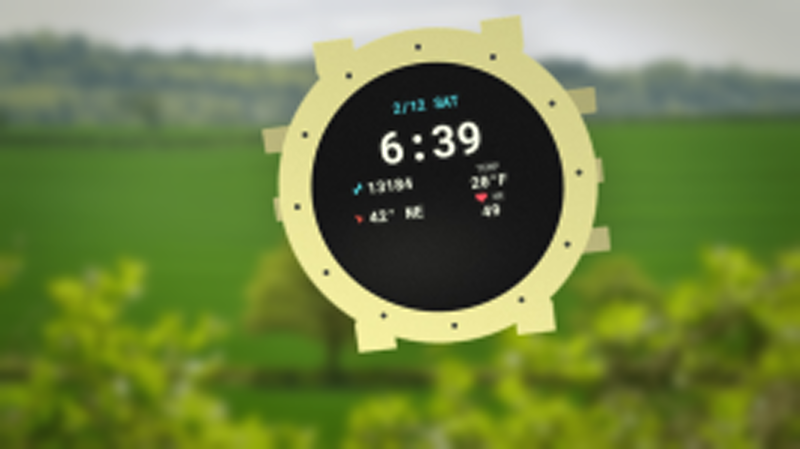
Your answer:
{"hour": 6, "minute": 39}
